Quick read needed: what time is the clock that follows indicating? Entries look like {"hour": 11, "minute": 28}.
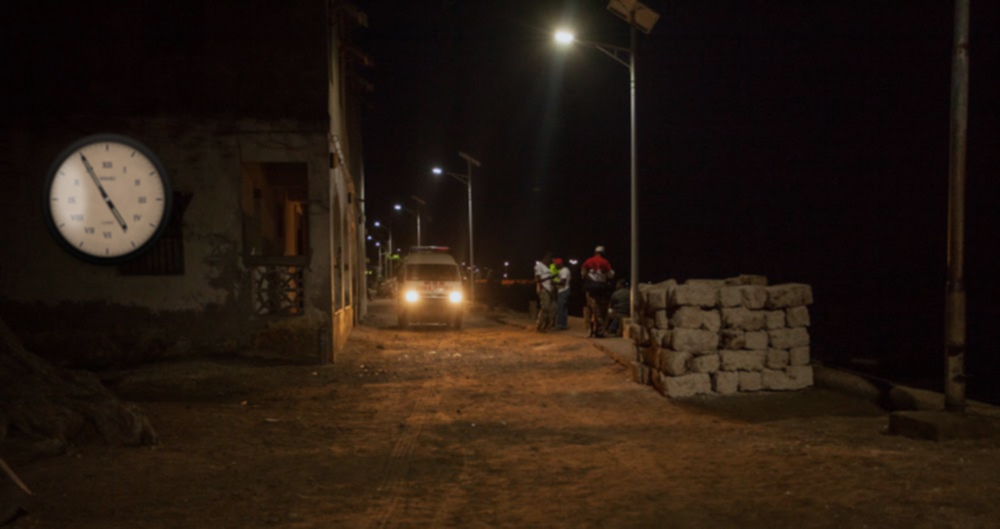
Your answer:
{"hour": 4, "minute": 55}
